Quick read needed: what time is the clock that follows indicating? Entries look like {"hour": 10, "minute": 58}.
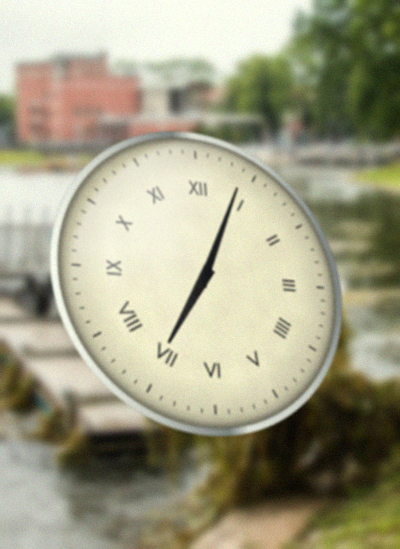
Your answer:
{"hour": 7, "minute": 4}
